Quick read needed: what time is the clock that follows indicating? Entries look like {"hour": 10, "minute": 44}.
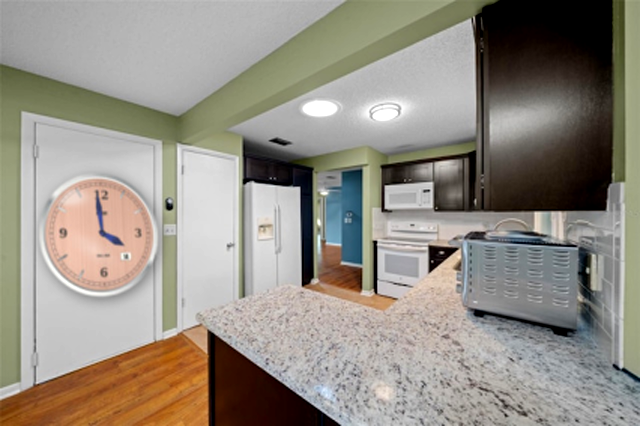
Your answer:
{"hour": 3, "minute": 59}
